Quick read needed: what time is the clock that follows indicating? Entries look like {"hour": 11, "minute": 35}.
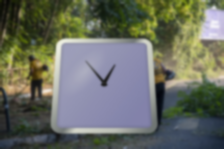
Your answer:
{"hour": 12, "minute": 54}
